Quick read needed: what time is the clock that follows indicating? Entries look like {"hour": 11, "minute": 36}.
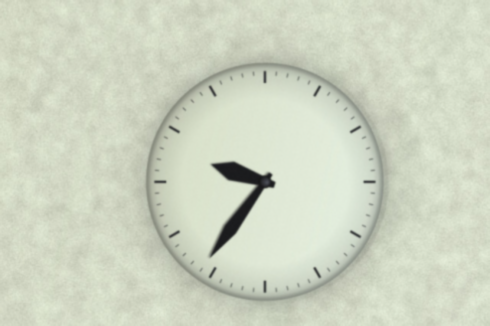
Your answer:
{"hour": 9, "minute": 36}
